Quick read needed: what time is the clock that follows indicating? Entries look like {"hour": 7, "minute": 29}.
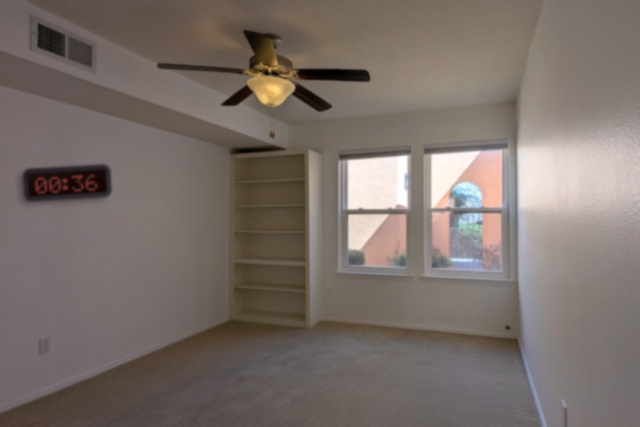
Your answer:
{"hour": 0, "minute": 36}
